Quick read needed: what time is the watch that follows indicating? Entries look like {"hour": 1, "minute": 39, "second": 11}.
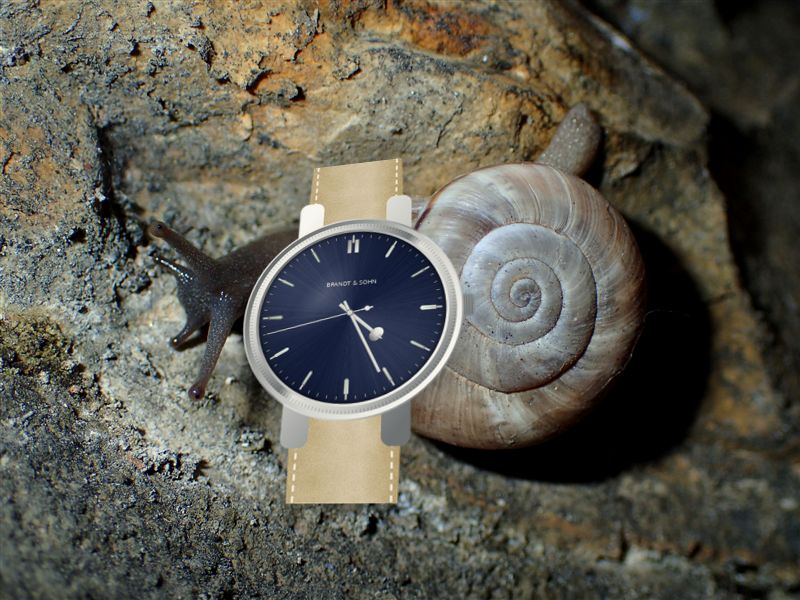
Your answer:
{"hour": 4, "minute": 25, "second": 43}
